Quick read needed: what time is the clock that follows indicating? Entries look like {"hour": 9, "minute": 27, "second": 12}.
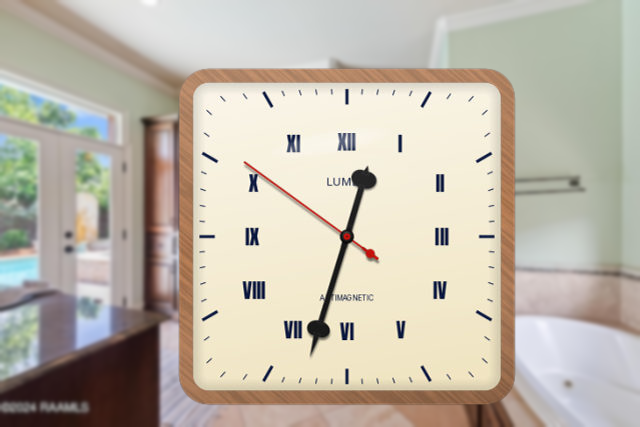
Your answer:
{"hour": 12, "minute": 32, "second": 51}
